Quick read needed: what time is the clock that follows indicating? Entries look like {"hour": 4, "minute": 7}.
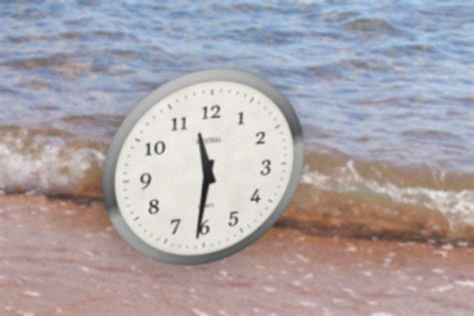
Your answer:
{"hour": 11, "minute": 31}
